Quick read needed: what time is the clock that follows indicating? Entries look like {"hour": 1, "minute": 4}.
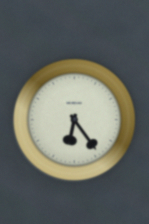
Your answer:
{"hour": 6, "minute": 24}
